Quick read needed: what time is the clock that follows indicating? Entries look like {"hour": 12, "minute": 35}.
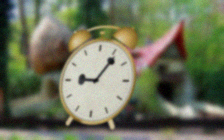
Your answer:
{"hour": 9, "minute": 6}
